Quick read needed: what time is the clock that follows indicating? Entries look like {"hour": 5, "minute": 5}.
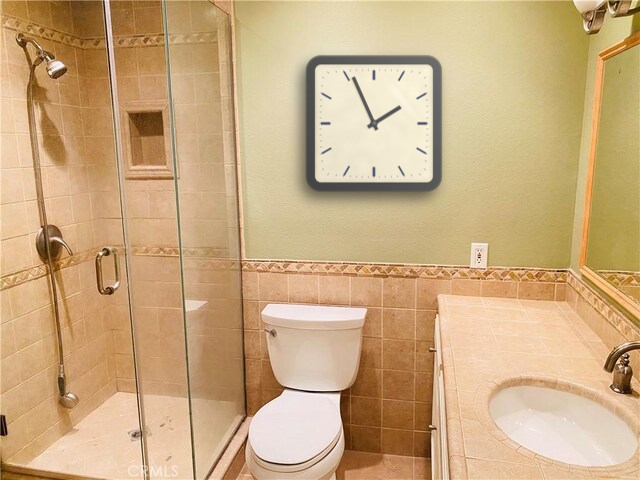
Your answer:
{"hour": 1, "minute": 56}
